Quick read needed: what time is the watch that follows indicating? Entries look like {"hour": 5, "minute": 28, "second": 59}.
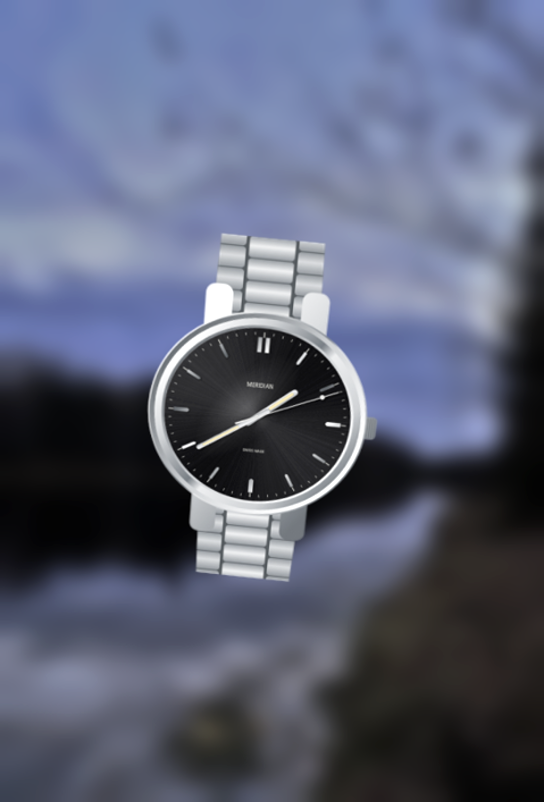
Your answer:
{"hour": 1, "minute": 39, "second": 11}
